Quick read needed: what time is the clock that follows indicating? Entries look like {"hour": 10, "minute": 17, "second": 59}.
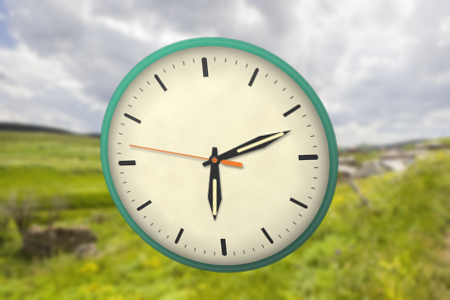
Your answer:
{"hour": 6, "minute": 11, "second": 47}
